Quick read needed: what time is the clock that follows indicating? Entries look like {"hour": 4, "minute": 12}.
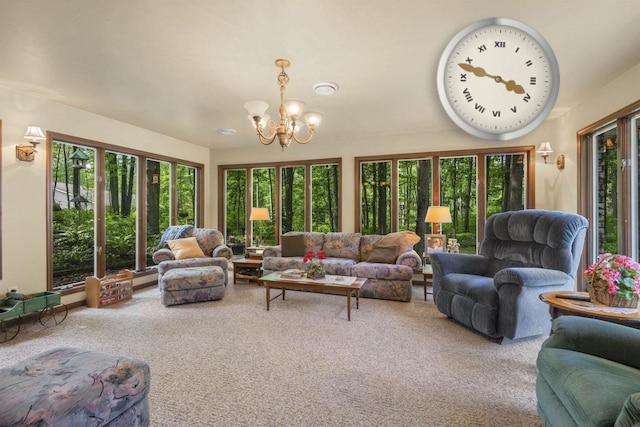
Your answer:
{"hour": 3, "minute": 48}
